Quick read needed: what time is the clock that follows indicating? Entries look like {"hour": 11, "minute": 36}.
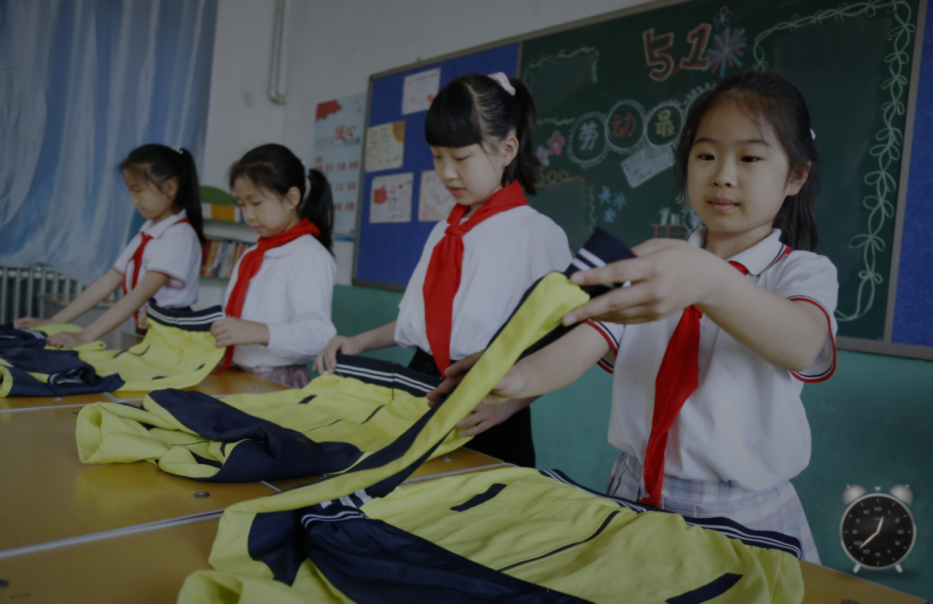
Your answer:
{"hour": 12, "minute": 38}
